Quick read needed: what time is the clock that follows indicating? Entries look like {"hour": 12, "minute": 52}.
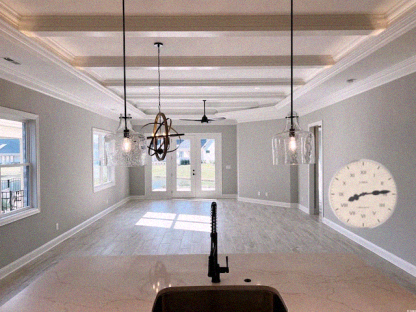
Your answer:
{"hour": 8, "minute": 14}
